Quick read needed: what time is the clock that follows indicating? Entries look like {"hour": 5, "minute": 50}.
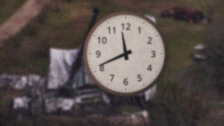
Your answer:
{"hour": 11, "minute": 41}
